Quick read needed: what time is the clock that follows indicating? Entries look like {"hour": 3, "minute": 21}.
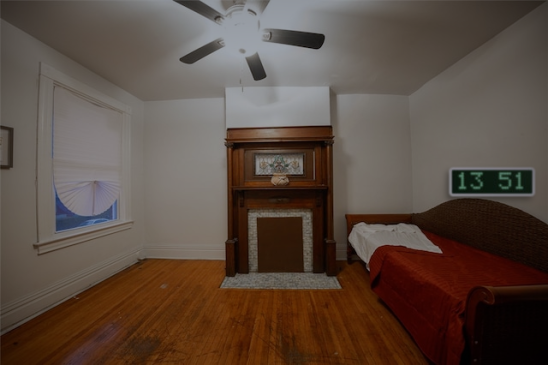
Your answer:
{"hour": 13, "minute": 51}
